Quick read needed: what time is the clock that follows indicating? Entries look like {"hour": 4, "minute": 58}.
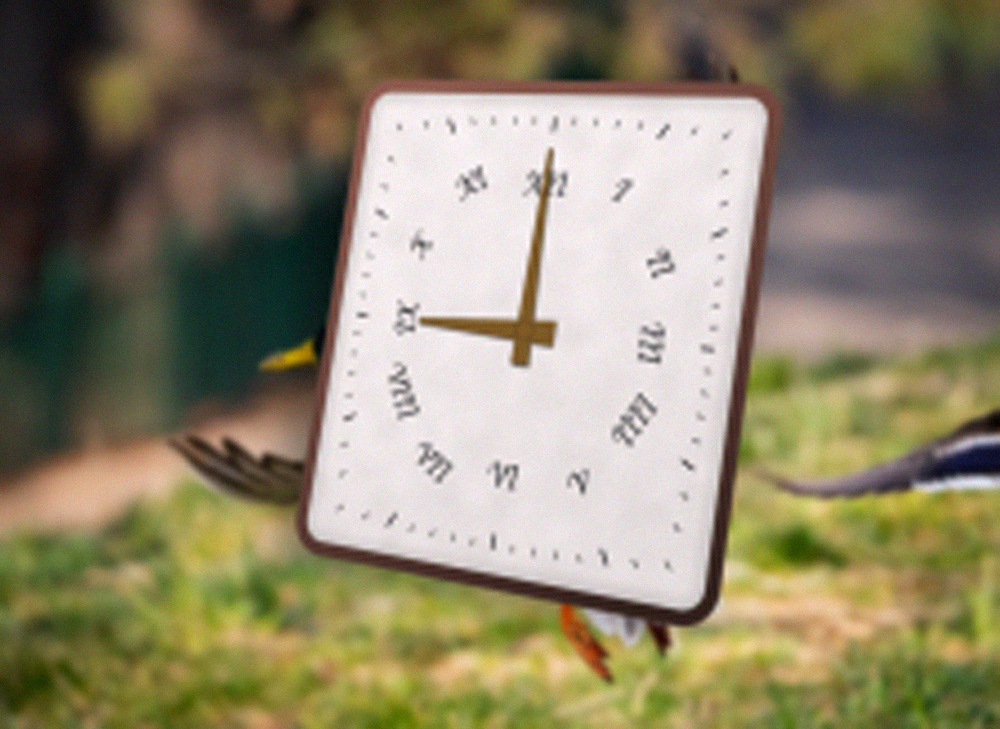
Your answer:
{"hour": 9, "minute": 0}
